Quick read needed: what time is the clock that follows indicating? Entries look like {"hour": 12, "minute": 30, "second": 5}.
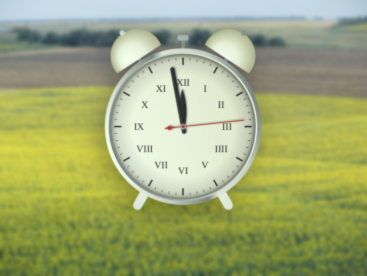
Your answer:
{"hour": 11, "minute": 58, "second": 14}
